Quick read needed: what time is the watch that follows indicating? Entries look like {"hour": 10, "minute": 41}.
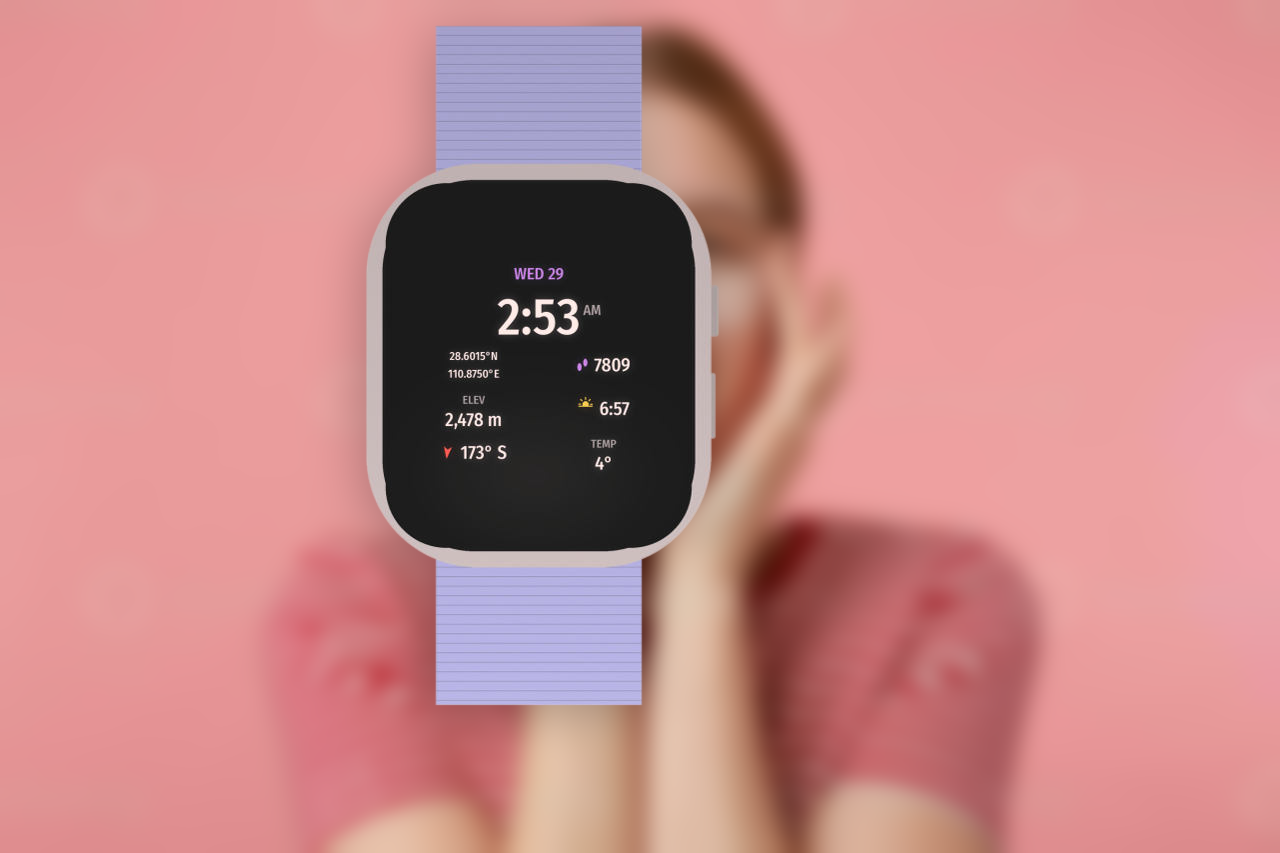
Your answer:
{"hour": 2, "minute": 53}
